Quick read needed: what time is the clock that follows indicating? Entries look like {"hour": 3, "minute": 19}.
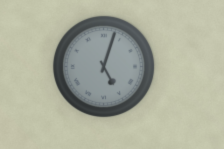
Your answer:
{"hour": 5, "minute": 3}
